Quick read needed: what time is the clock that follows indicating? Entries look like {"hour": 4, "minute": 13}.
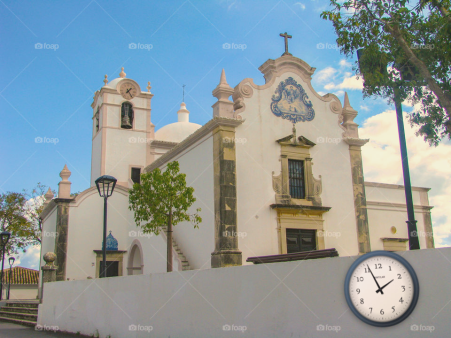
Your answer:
{"hour": 1, "minute": 56}
